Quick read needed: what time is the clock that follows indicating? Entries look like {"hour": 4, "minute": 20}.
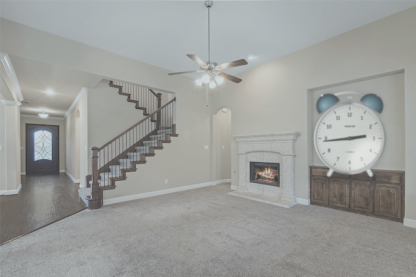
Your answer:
{"hour": 2, "minute": 44}
